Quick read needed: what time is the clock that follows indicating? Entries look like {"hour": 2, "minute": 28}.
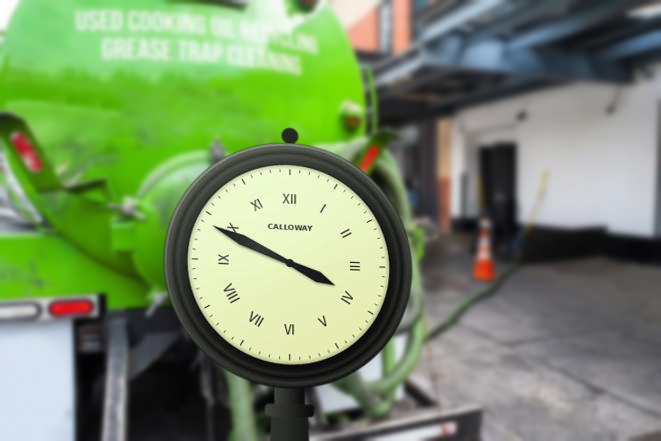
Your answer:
{"hour": 3, "minute": 49}
